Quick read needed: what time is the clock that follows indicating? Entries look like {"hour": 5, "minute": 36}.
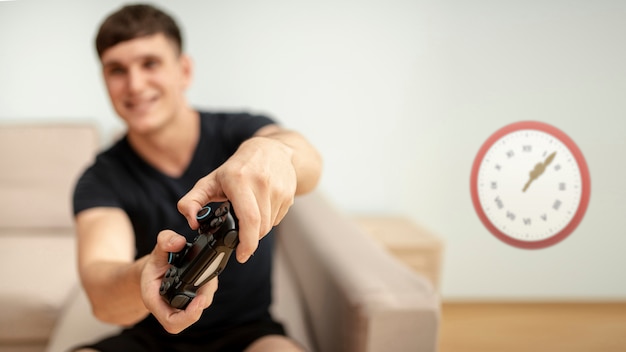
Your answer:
{"hour": 1, "minute": 7}
